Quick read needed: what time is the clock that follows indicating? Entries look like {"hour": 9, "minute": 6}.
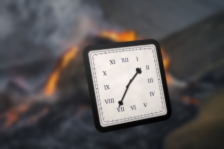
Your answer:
{"hour": 1, "minute": 36}
